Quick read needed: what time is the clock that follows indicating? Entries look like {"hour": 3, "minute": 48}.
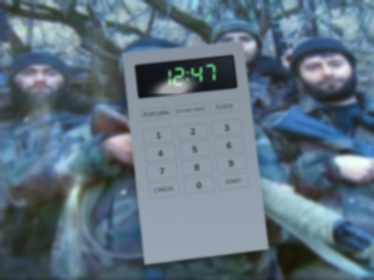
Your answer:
{"hour": 12, "minute": 47}
